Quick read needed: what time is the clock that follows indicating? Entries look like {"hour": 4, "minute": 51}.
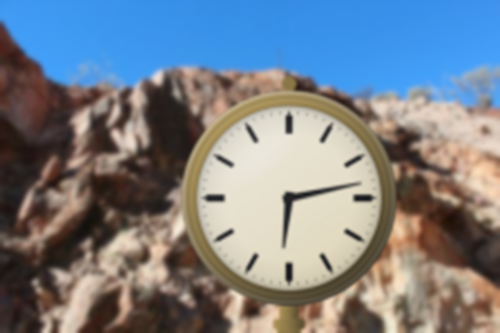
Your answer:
{"hour": 6, "minute": 13}
